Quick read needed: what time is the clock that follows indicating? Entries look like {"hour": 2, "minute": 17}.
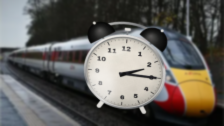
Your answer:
{"hour": 2, "minute": 15}
